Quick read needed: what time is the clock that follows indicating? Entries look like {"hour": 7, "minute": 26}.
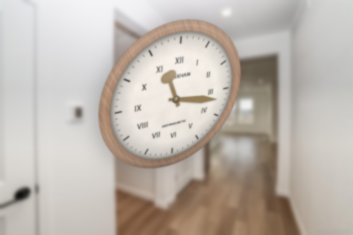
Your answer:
{"hour": 11, "minute": 17}
